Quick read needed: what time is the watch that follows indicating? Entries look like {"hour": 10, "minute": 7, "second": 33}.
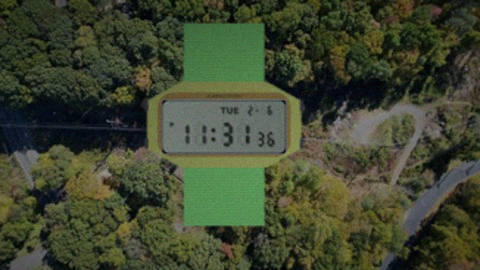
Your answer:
{"hour": 11, "minute": 31, "second": 36}
